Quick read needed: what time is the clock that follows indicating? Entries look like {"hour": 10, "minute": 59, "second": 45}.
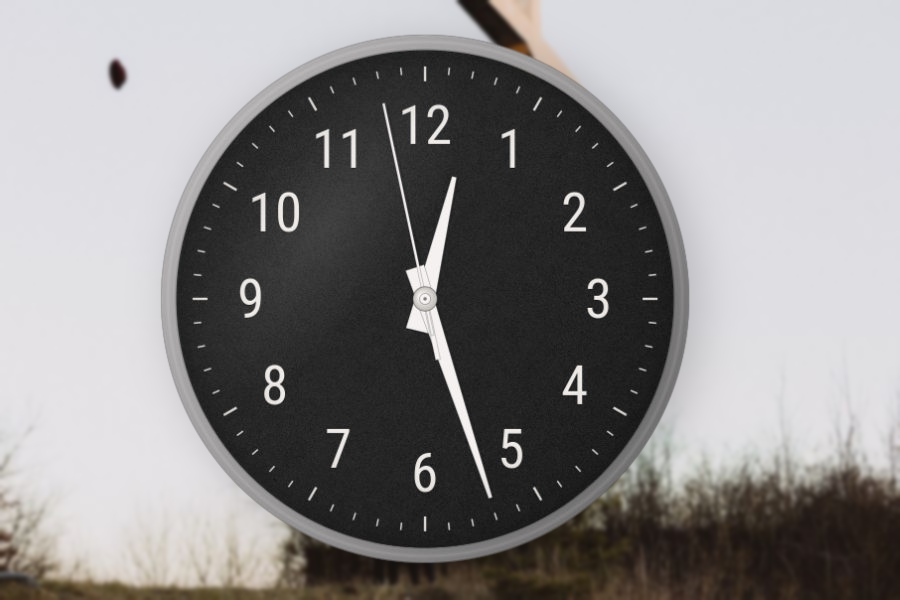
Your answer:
{"hour": 12, "minute": 26, "second": 58}
